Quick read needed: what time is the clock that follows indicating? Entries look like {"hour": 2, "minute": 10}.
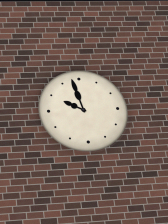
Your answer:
{"hour": 9, "minute": 58}
